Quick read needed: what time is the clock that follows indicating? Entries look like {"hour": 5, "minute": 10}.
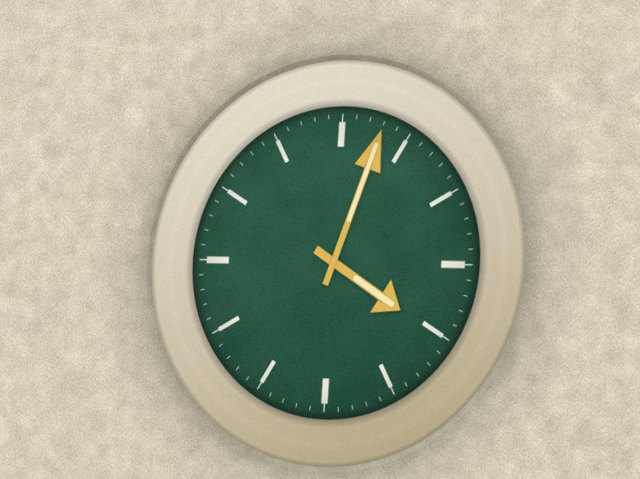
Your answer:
{"hour": 4, "minute": 3}
